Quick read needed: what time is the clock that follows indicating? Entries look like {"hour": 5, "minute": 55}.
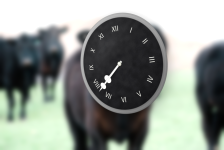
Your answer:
{"hour": 7, "minute": 38}
